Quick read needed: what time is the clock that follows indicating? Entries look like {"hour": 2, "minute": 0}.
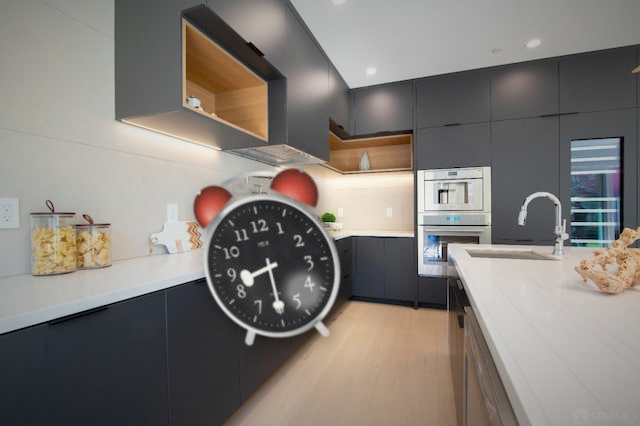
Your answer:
{"hour": 8, "minute": 30}
